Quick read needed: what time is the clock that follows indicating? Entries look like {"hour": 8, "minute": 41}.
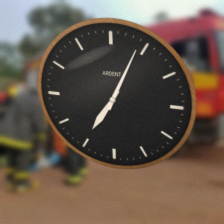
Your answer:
{"hour": 7, "minute": 4}
